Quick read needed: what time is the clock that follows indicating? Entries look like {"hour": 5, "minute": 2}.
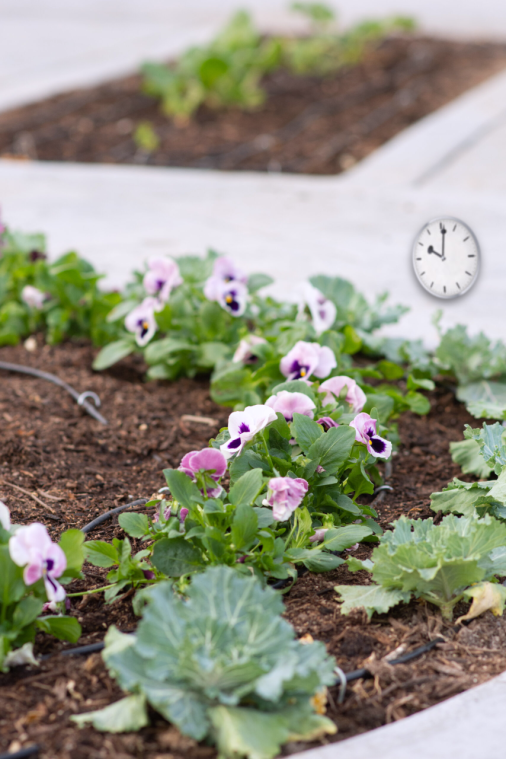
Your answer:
{"hour": 10, "minute": 1}
